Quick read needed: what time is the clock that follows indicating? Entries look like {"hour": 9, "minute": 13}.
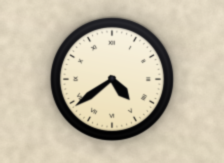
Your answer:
{"hour": 4, "minute": 39}
